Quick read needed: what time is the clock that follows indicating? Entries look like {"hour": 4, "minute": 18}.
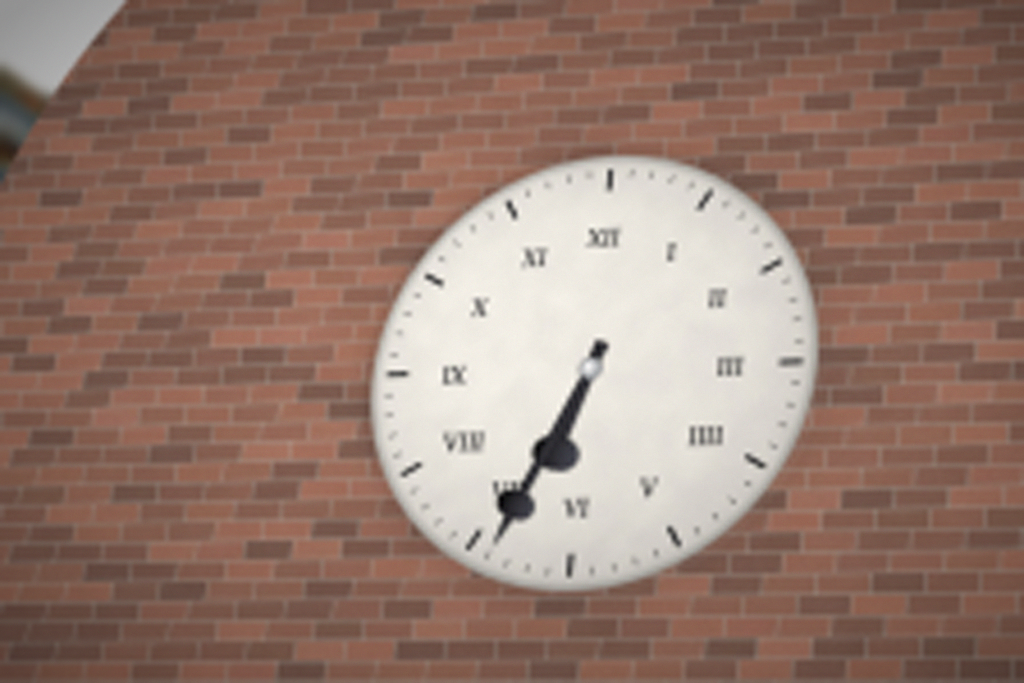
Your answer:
{"hour": 6, "minute": 34}
